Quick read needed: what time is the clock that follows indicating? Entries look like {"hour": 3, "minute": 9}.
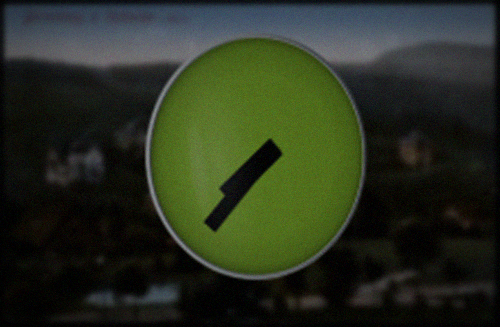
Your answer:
{"hour": 7, "minute": 37}
